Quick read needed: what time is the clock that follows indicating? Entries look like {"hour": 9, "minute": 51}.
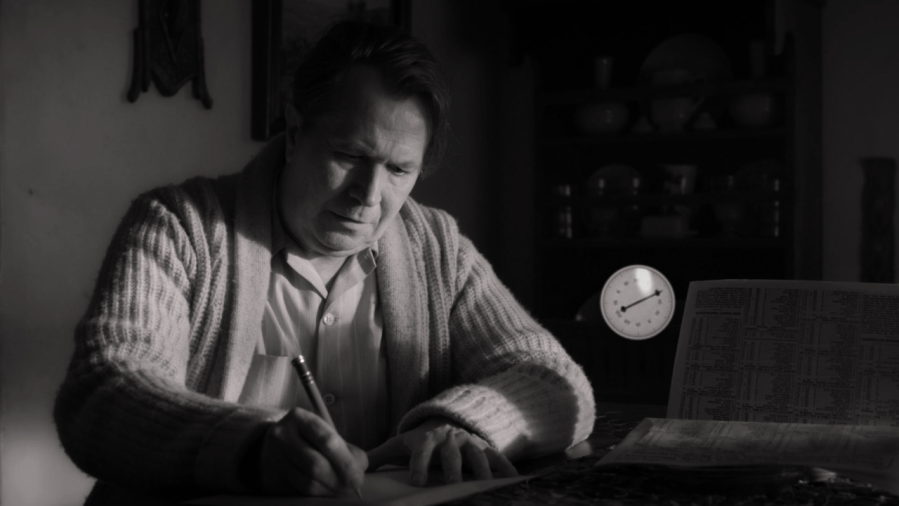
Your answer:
{"hour": 8, "minute": 11}
